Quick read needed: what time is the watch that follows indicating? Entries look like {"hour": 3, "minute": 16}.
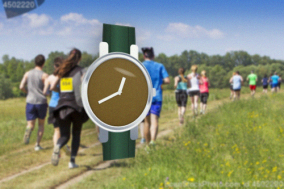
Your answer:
{"hour": 12, "minute": 41}
